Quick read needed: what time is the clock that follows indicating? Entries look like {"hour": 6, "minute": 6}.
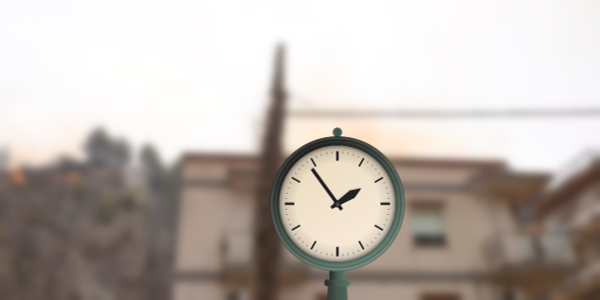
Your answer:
{"hour": 1, "minute": 54}
